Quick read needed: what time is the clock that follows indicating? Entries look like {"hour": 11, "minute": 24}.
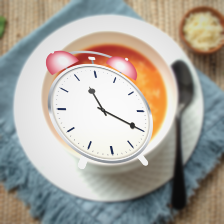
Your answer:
{"hour": 11, "minute": 20}
